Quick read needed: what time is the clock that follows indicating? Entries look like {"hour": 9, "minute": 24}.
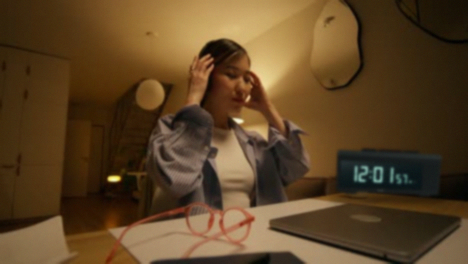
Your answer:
{"hour": 12, "minute": 1}
